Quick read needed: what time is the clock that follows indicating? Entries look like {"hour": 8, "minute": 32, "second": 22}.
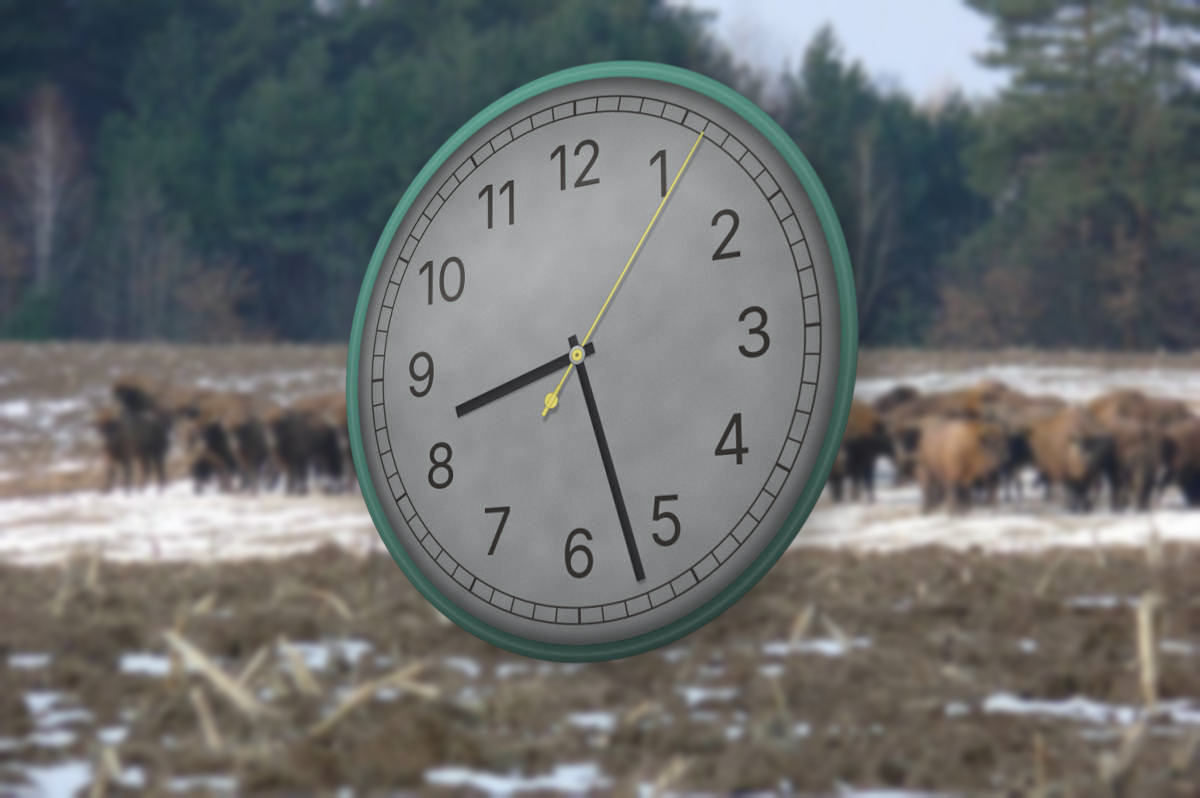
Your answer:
{"hour": 8, "minute": 27, "second": 6}
